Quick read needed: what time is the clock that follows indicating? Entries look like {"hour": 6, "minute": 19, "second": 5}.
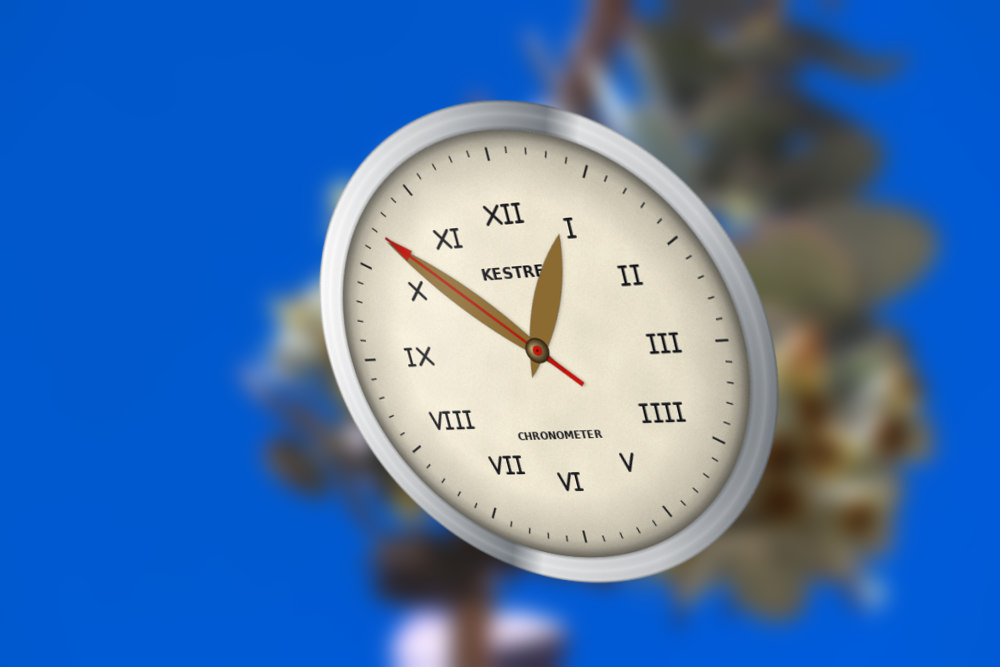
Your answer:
{"hour": 12, "minute": 51, "second": 52}
